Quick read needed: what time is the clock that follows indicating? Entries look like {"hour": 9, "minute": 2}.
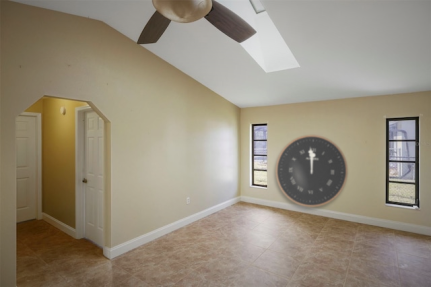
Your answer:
{"hour": 11, "minute": 59}
